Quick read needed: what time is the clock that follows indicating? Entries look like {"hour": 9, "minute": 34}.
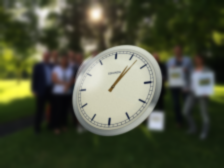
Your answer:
{"hour": 1, "minute": 7}
